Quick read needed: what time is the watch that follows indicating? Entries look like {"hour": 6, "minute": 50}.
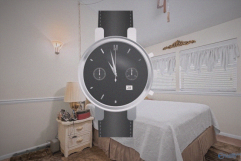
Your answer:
{"hour": 10, "minute": 58}
